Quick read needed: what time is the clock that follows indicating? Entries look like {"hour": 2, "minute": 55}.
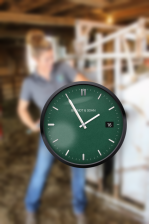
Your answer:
{"hour": 1, "minute": 55}
